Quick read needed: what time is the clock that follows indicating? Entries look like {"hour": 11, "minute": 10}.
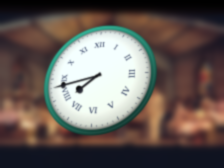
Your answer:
{"hour": 7, "minute": 43}
